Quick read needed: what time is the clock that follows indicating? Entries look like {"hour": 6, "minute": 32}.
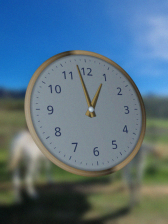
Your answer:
{"hour": 12, "minute": 58}
